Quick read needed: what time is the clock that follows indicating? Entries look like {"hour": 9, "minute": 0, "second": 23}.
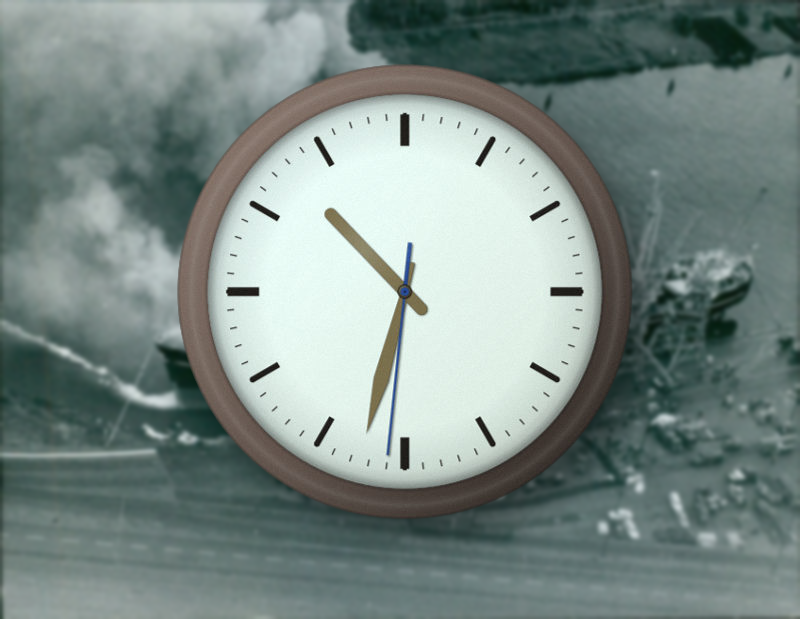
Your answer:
{"hour": 10, "minute": 32, "second": 31}
